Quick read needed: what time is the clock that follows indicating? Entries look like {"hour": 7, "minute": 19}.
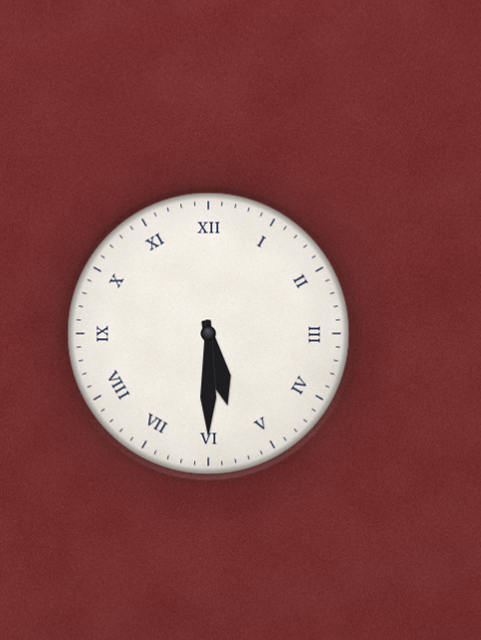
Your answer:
{"hour": 5, "minute": 30}
